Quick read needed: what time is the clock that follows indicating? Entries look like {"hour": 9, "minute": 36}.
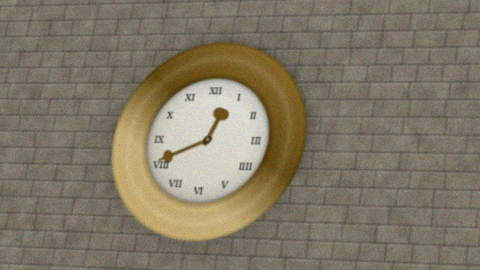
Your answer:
{"hour": 12, "minute": 41}
